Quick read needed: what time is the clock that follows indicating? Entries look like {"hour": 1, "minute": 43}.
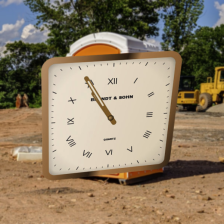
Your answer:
{"hour": 10, "minute": 55}
